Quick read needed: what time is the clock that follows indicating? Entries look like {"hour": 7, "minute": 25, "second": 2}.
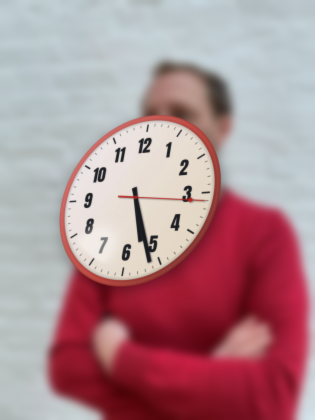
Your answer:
{"hour": 5, "minute": 26, "second": 16}
